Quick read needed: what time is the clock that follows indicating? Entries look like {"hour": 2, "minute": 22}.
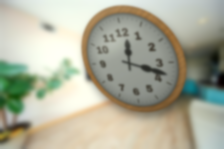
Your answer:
{"hour": 12, "minute": 18}
